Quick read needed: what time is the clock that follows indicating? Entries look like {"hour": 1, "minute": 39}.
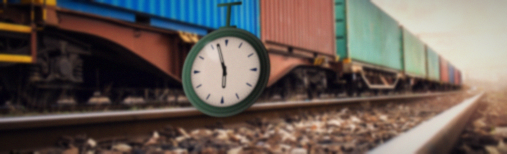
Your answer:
{"hour": 5, "minute": 57}
